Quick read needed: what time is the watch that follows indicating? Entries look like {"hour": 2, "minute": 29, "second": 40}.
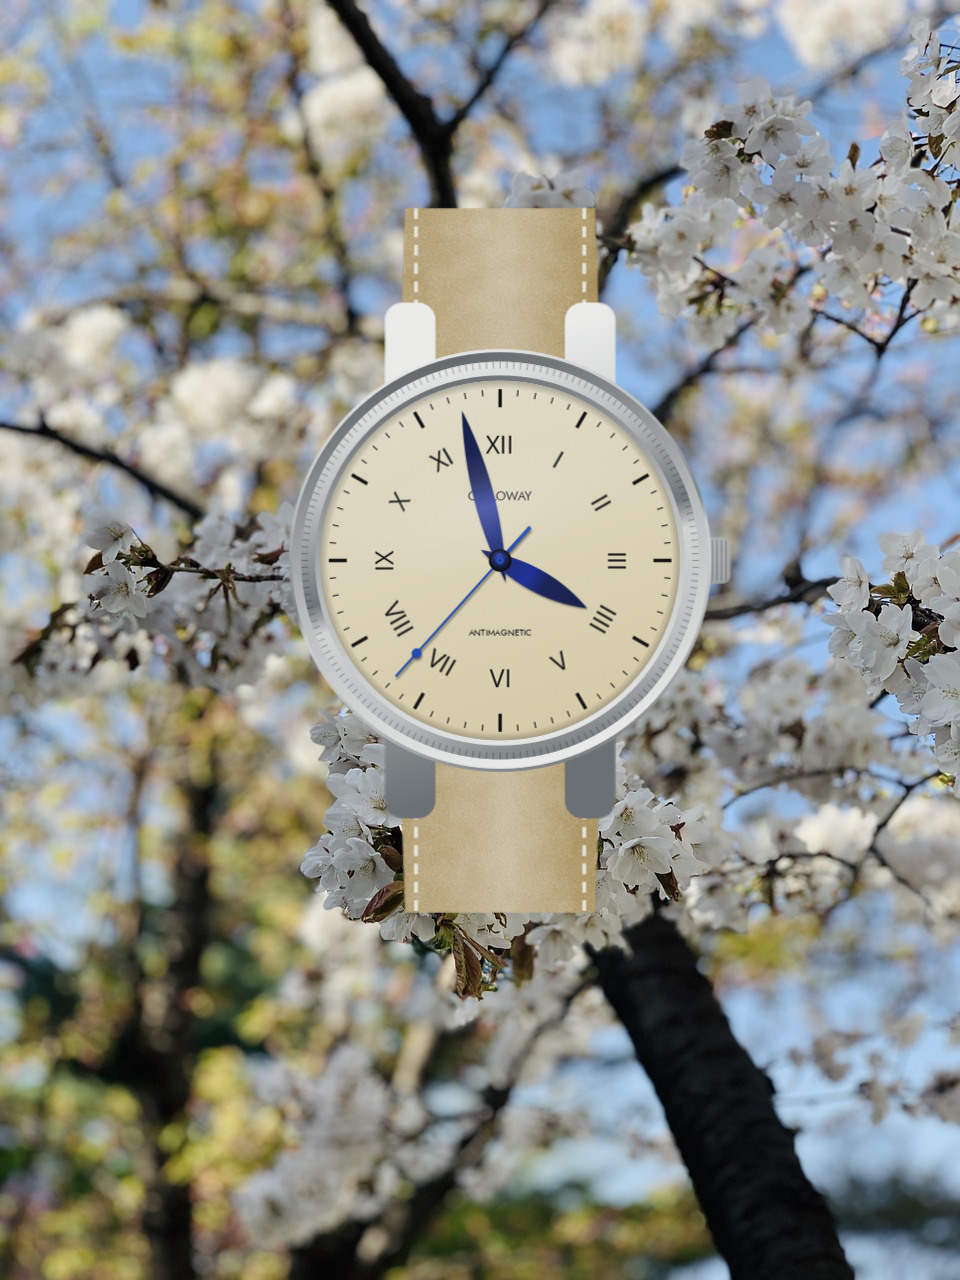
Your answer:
{"hour": 3, "minute": 57, "second": 37}
